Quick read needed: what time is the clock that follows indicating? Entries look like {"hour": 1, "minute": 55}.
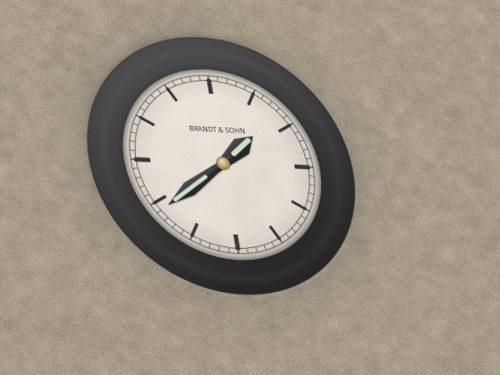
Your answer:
{"hour": 1, "minute": 39}
